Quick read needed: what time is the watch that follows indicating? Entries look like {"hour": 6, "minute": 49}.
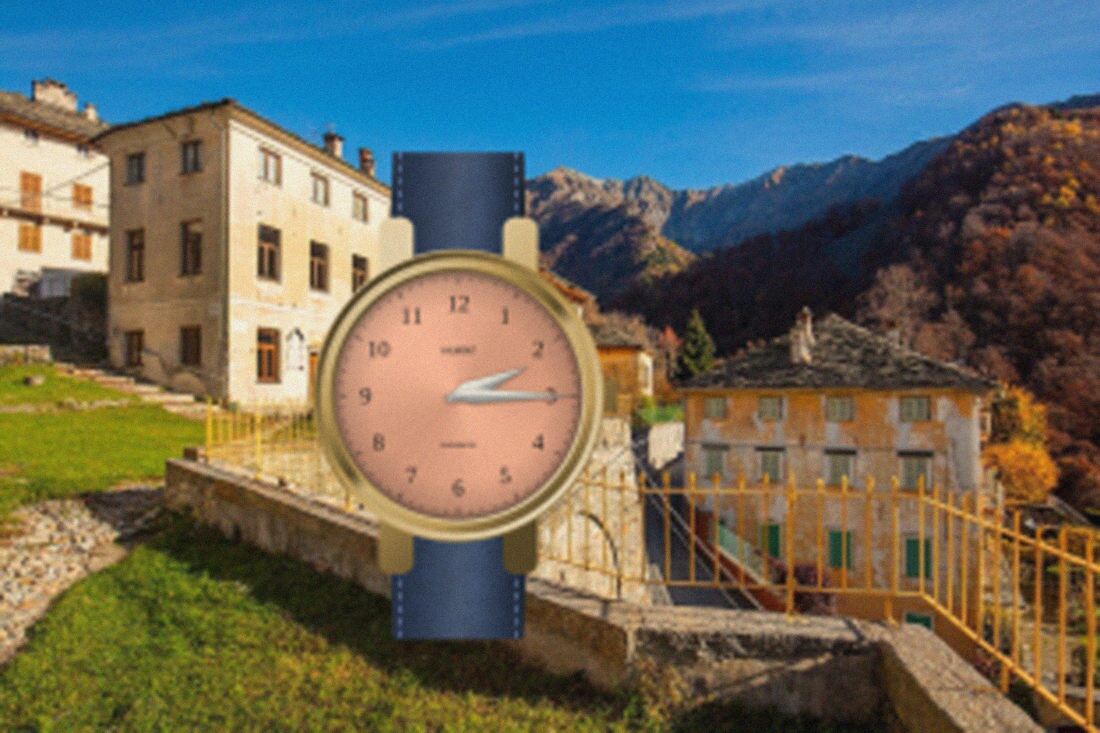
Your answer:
{"hour": 2, "minute": 15}
